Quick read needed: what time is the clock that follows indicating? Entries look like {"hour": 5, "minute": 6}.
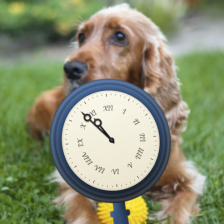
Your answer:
{"hour": 10, "minute": 53}
